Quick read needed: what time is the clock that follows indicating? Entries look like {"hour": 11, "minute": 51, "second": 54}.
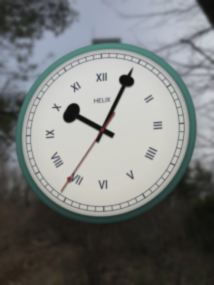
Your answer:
{"hour": 10, "minute": 4, "second": 36}
